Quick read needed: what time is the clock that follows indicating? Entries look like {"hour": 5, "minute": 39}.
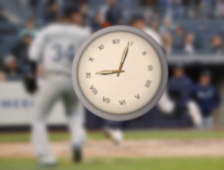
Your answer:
{"hour": 9, "minute": 4}
